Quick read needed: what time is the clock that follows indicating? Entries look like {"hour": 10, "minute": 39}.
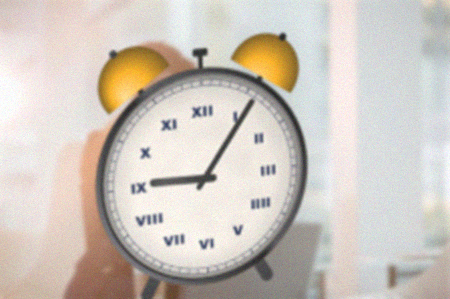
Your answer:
{"hour": 9, "minute": 6}
